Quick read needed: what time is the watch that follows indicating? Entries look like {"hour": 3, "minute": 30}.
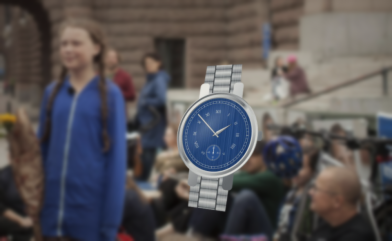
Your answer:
{"hour": 1, "minute": 52}
